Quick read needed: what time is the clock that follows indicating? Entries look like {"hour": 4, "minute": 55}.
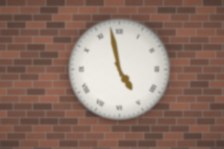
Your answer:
{"hour": 4, "minute": 58}
